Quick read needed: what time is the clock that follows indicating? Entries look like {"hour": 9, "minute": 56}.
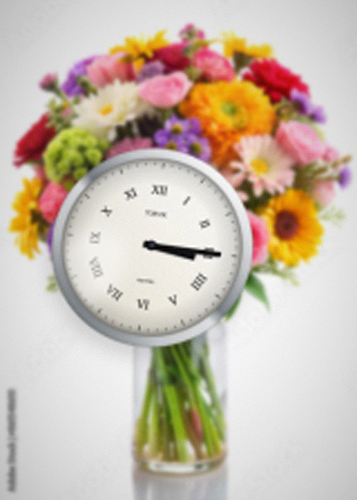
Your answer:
{"hour": 3, "minute": 15}
